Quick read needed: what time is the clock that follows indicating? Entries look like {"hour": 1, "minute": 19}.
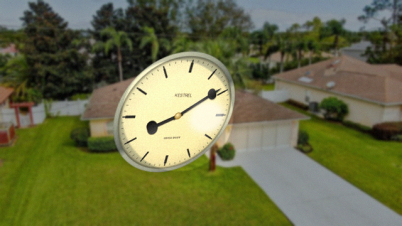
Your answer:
{"hour": 8, "minute": 9}
